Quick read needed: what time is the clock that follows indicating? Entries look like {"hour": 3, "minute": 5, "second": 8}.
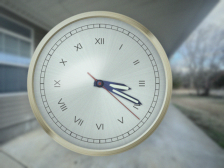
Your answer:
{"hour": 3, "minute": 19, "second": 22}
